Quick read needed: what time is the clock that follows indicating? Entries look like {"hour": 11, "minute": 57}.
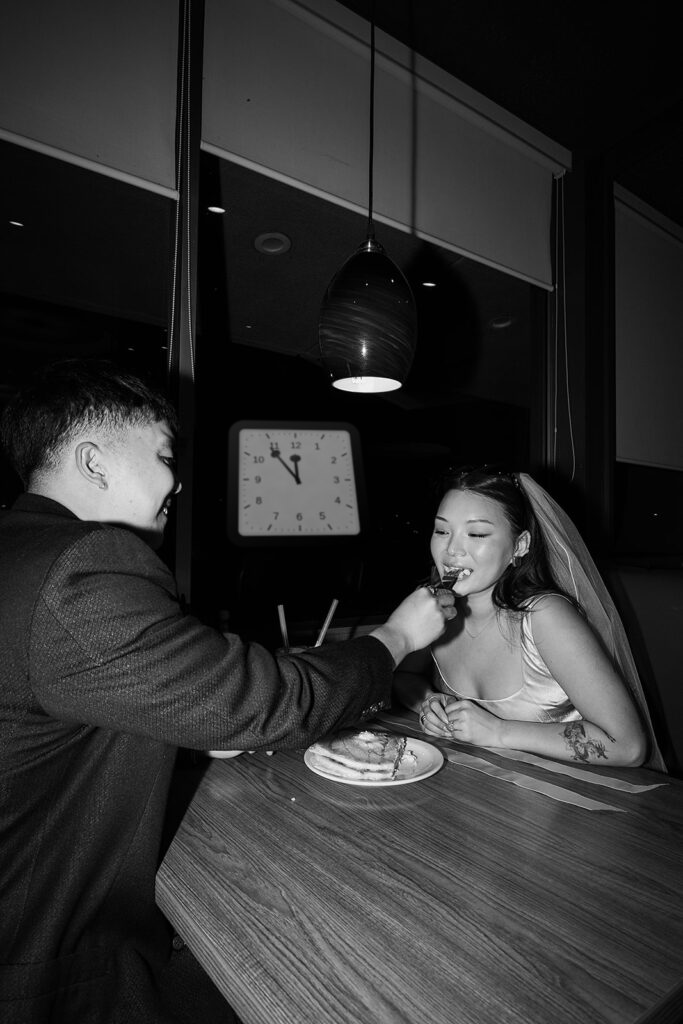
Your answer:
{"hour": 11, "minute": 54}
